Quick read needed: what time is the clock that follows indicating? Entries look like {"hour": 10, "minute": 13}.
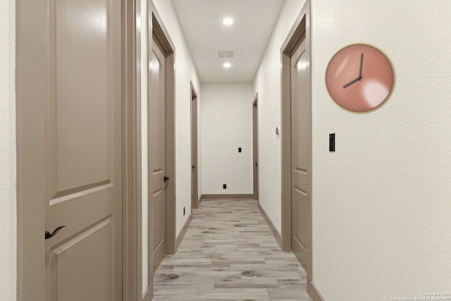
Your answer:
{"hour": 8, "minute": 1}
